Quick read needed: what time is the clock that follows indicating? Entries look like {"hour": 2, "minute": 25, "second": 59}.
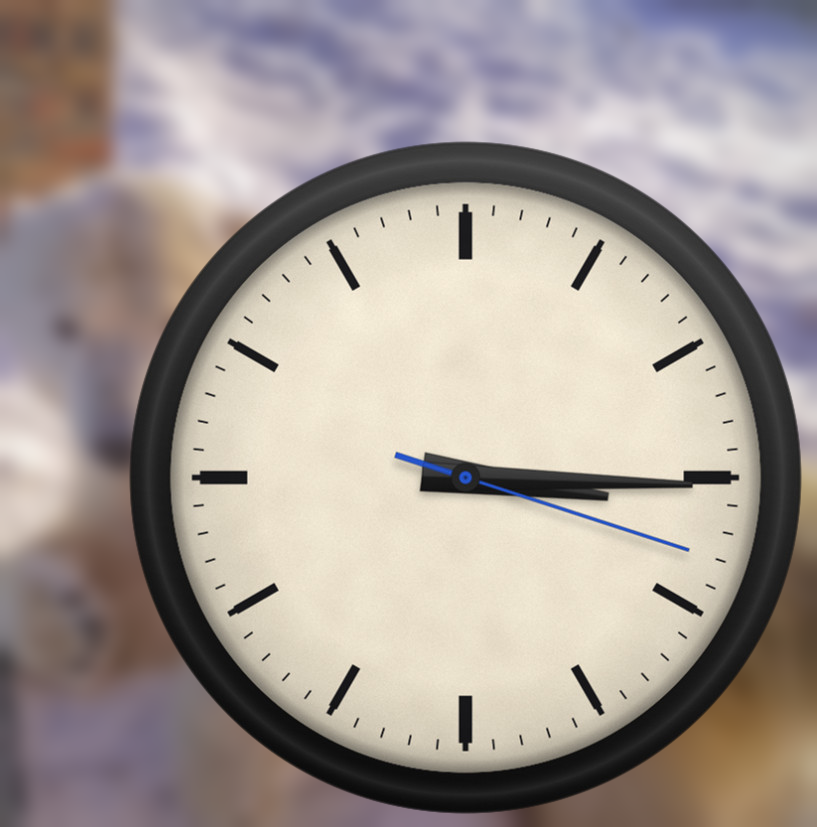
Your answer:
{"hour": 3, "minute": 15, "second": 18}
